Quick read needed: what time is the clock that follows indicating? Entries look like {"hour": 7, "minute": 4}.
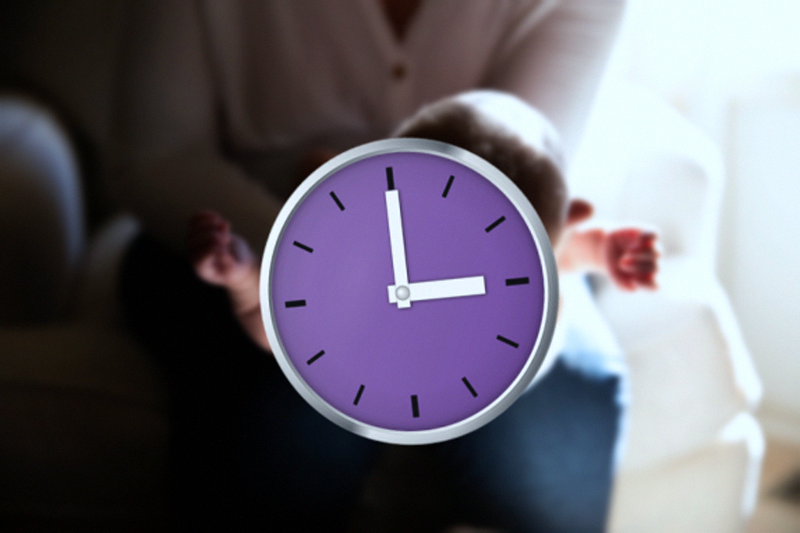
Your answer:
{"hour": 3, "minute": 0}
